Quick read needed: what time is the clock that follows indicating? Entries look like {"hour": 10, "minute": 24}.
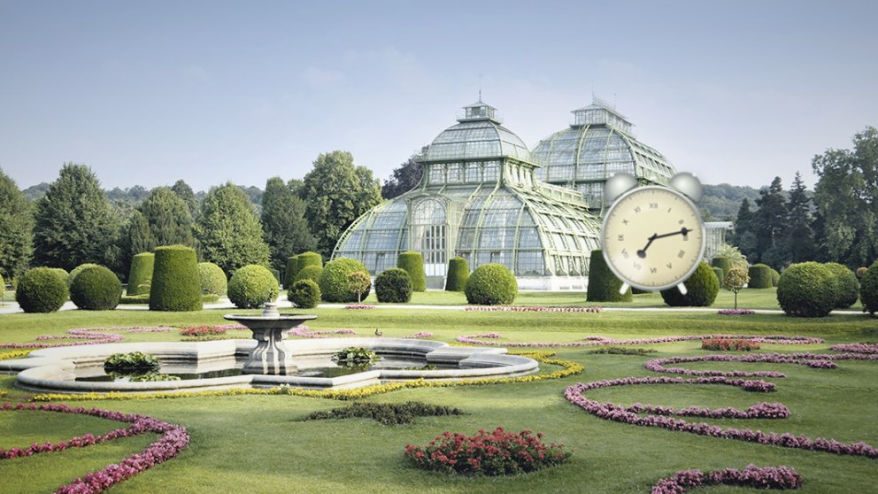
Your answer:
{"hour": 7, "minute": 13}
